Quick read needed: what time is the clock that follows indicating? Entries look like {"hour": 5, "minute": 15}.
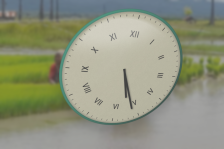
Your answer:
{"hour": 5, "minute": 26}
